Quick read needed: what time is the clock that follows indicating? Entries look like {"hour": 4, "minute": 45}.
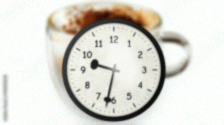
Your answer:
{"hour": 9, "minute": 32}
